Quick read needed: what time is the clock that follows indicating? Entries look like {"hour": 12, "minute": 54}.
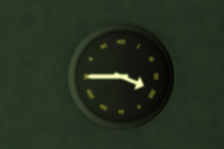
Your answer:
{"hour": 3, "minute": 45}
